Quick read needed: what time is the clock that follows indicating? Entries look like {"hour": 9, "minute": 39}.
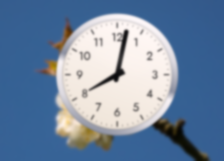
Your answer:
{"hour": 8, "minute": 2}
